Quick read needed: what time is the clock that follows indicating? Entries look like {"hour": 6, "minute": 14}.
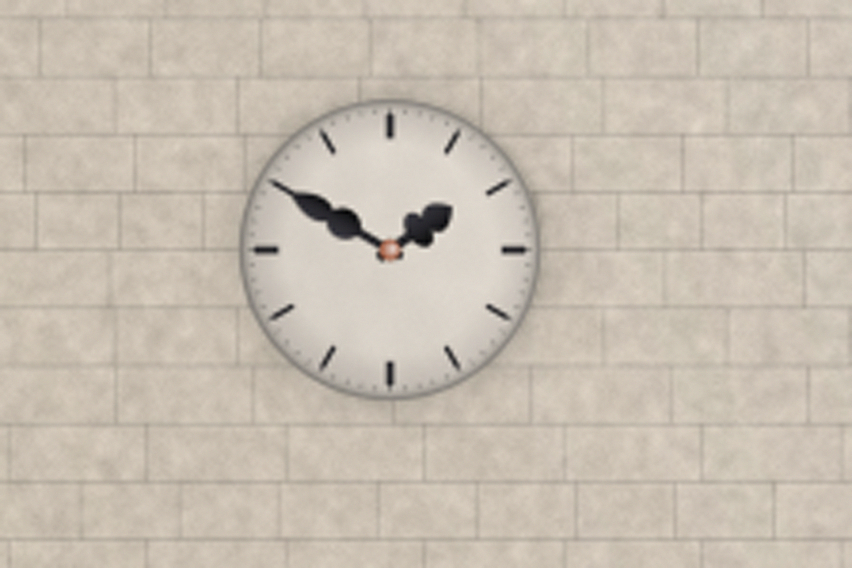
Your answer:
{"hour": 1, "minute": 50}
